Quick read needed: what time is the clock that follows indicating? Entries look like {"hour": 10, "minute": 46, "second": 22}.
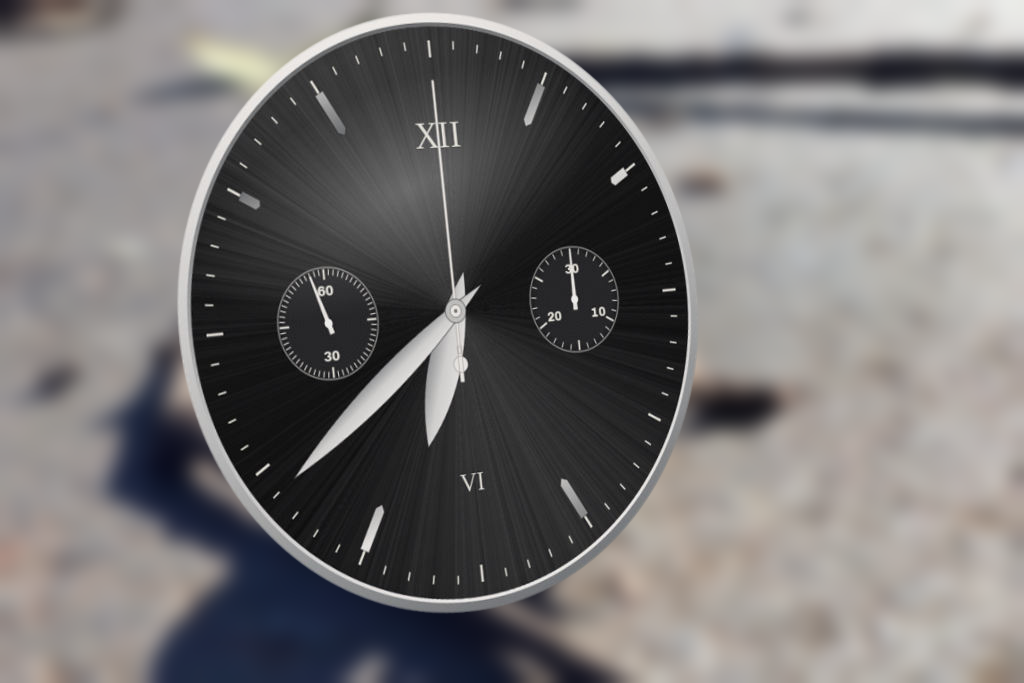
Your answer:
{"hour": 6, "minute": 38, "second": 57}
